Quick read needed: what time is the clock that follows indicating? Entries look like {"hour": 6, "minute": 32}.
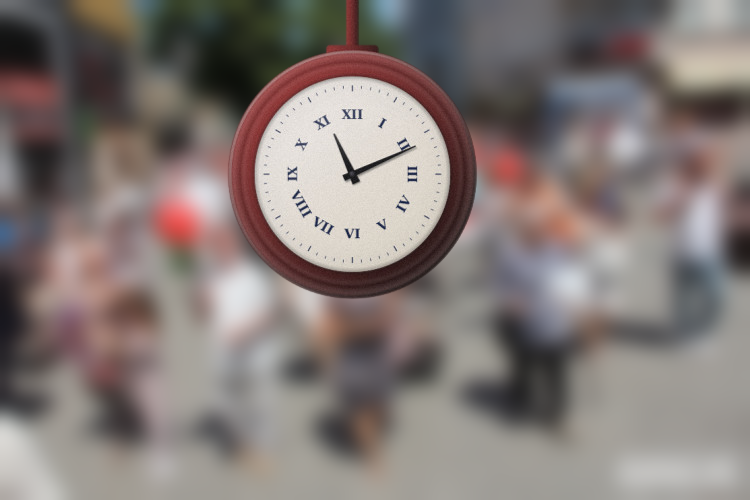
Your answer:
{"hour": 11, "minute": 11}
